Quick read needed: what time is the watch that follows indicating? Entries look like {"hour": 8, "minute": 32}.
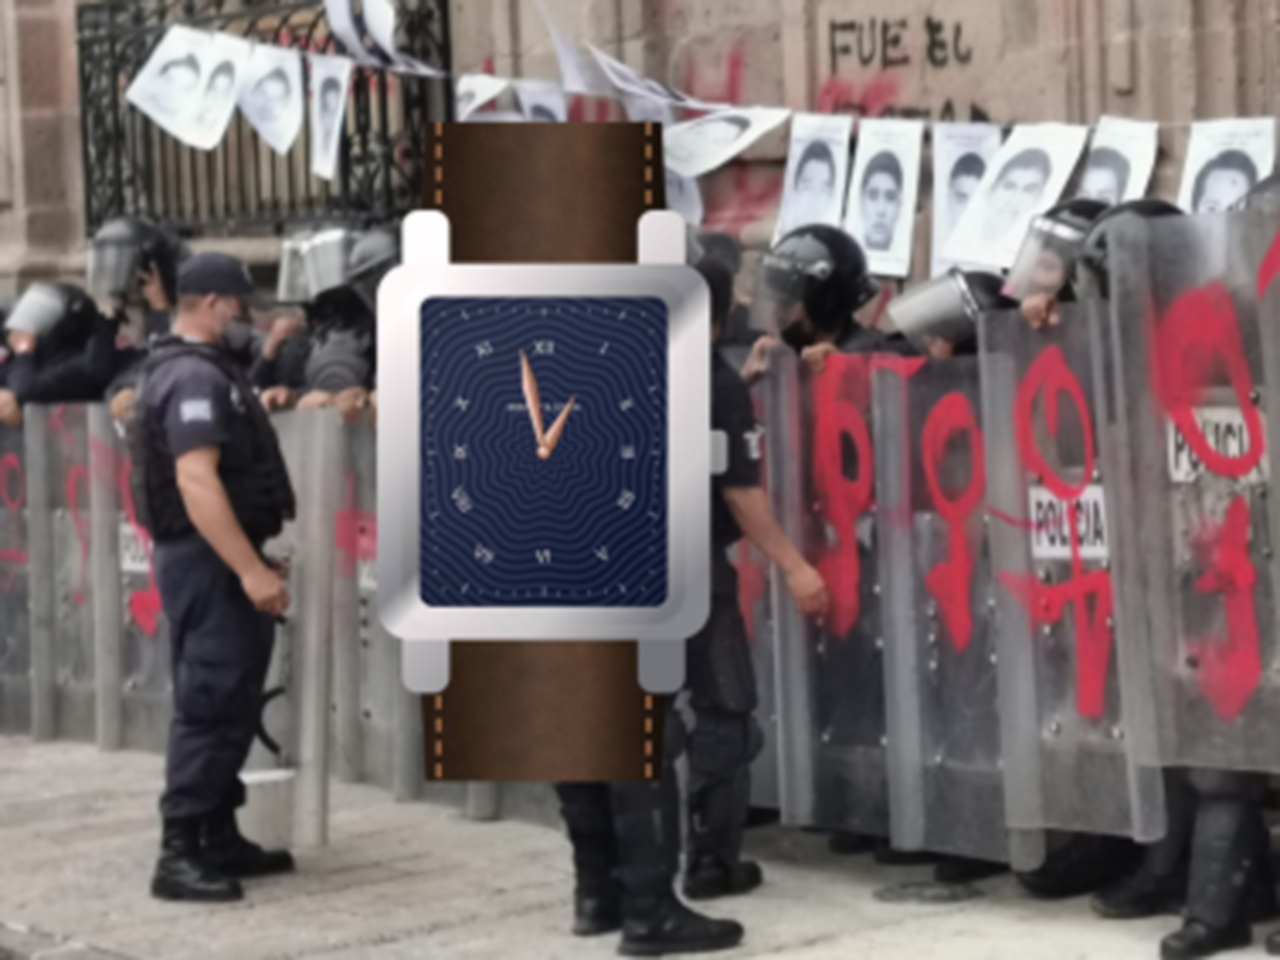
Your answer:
{"hour": 12, "minute": 58}
